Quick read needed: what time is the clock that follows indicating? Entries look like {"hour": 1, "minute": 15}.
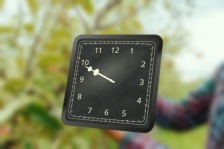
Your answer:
{"hour": 9, "minute": 49}
